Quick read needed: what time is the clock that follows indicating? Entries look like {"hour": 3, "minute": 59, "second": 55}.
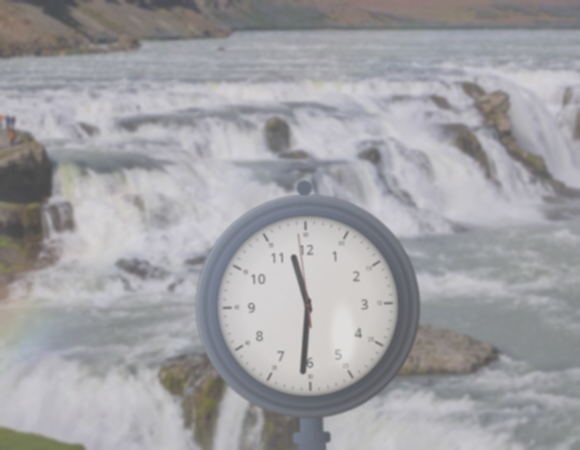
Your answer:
{"hour": 11, "minute": 30, "second": 59}
